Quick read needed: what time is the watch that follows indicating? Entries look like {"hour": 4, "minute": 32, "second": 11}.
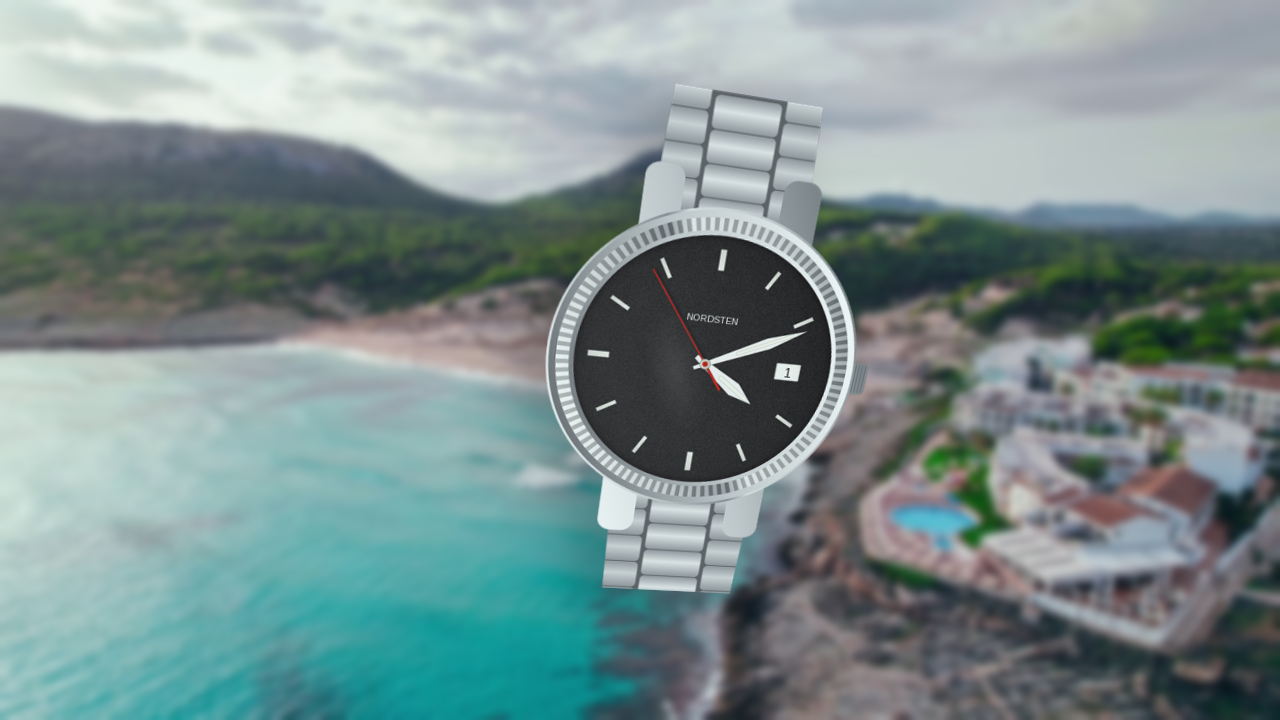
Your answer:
{"hour": 4, "minute": 10, "second": 54}
